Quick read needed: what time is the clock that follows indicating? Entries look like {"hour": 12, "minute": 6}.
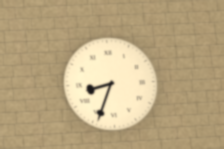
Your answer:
{"hour": 8, "minute": 34}
